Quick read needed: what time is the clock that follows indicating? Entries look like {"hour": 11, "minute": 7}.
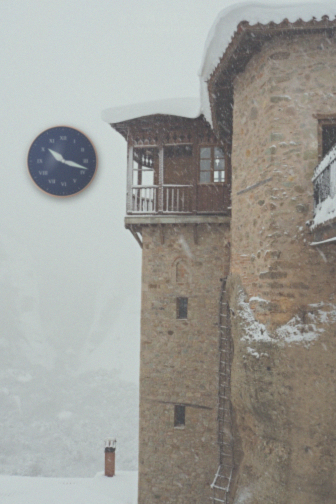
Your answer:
{"hour": 10, "minute": 18}
